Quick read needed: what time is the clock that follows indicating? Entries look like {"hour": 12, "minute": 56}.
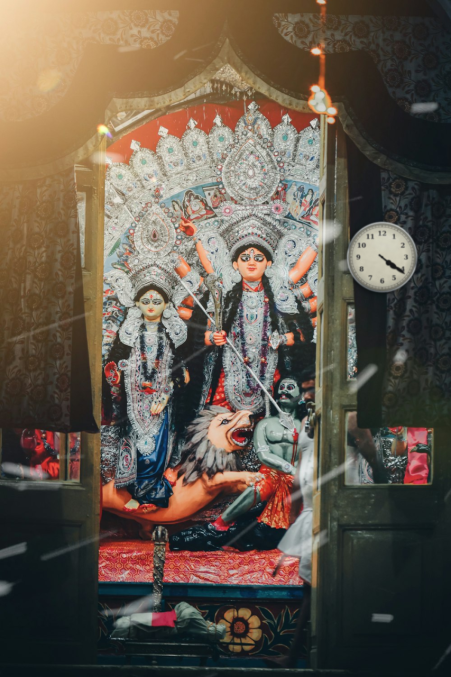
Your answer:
{"hour": 4, "minute": 21}
